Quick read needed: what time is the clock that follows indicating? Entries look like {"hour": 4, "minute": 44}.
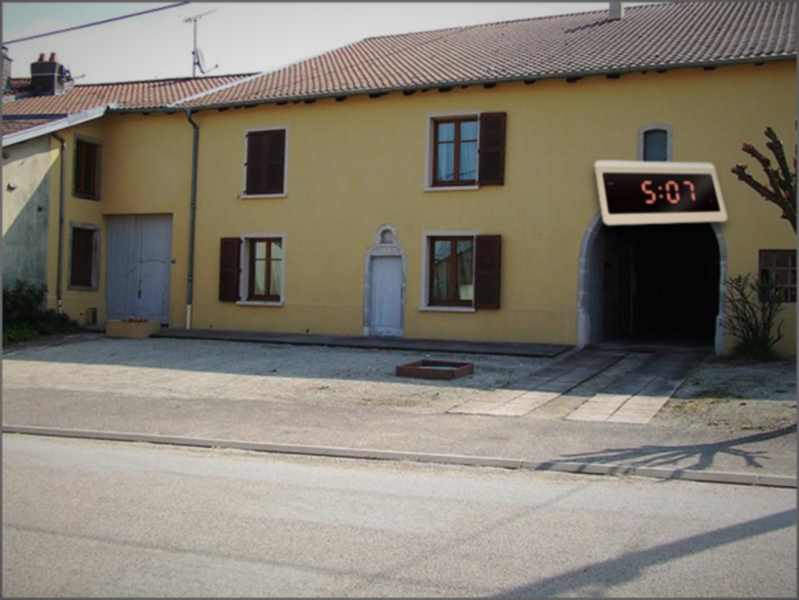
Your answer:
{"hour": 5, "minute": 7}
